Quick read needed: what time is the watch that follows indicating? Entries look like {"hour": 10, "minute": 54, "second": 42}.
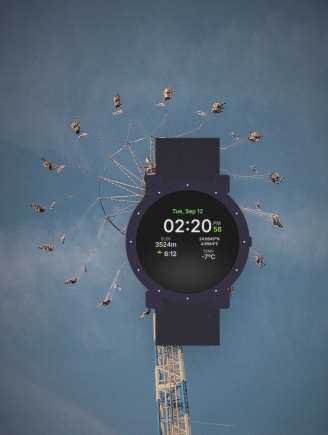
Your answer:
{"hour": 2, "minute": 20, "second": 56}
